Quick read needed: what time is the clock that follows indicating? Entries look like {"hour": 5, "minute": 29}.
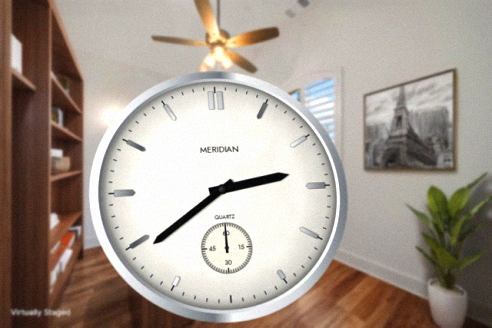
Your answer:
{"hour": 2, "minute": 39}
